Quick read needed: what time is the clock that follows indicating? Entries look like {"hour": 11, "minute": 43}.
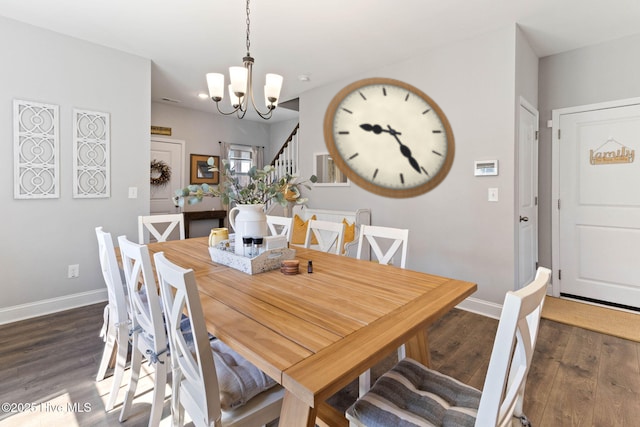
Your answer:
{"hour": 9, "minute": 26}
